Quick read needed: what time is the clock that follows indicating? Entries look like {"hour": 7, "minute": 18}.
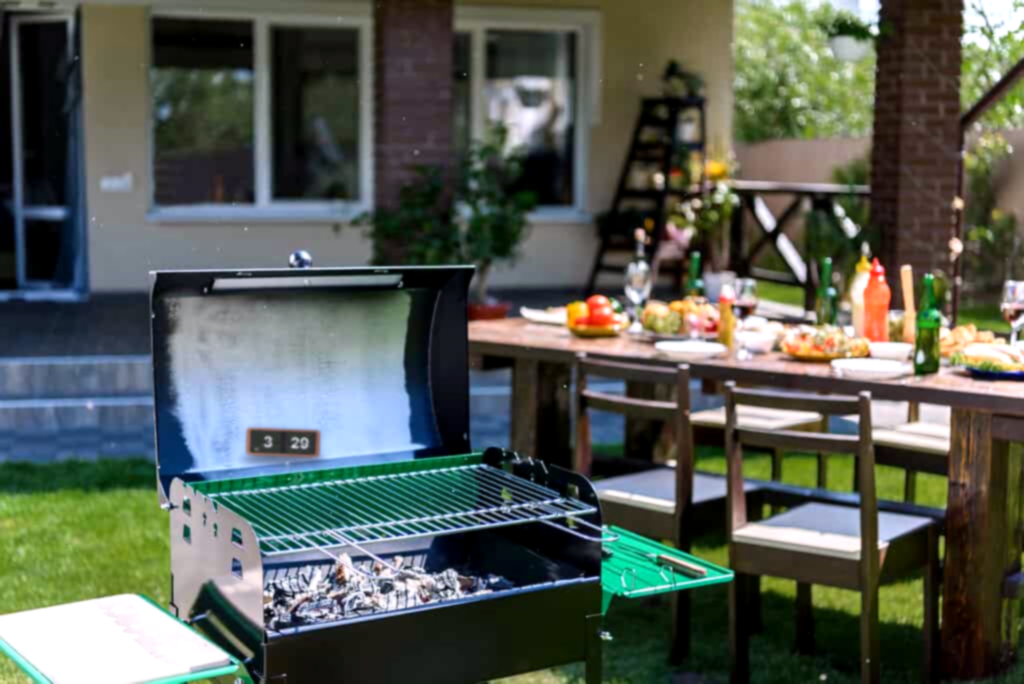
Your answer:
{"hour": 3, "minute": 29}
